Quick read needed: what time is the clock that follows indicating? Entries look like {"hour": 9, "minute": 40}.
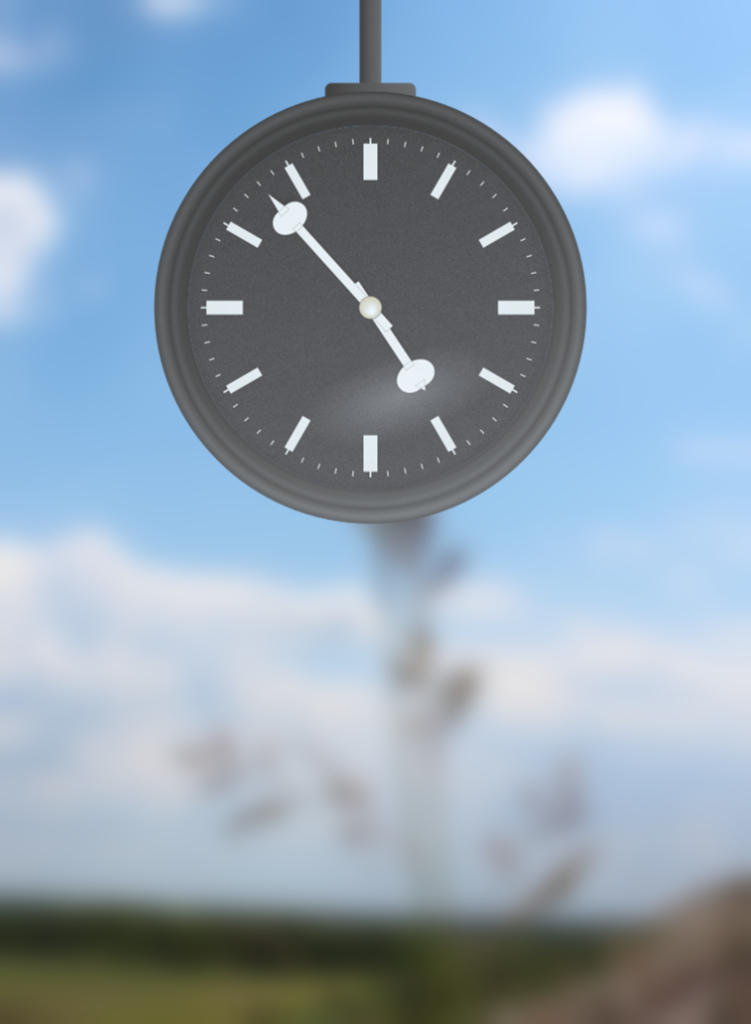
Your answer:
{"hour": 4, "minute": 53}
